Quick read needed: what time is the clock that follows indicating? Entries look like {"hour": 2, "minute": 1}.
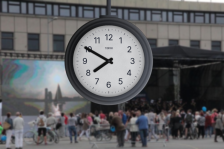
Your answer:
{"hour": 7, "minute": 50}
